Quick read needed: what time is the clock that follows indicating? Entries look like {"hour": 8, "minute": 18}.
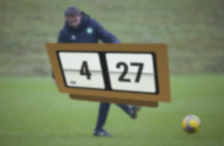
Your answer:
{"hour": 4, "minute": 27}
